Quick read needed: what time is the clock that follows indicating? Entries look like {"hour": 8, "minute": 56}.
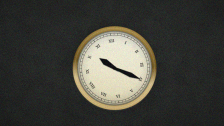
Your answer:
{"hour": 10, "minute": 20}
